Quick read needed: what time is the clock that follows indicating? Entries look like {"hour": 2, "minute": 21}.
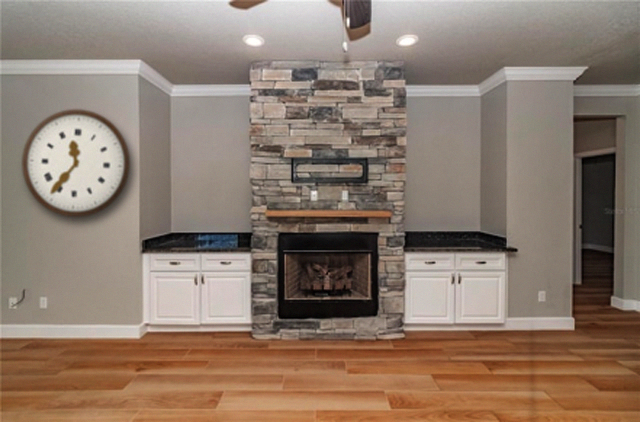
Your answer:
{"hour": 11, "minute": 36}
